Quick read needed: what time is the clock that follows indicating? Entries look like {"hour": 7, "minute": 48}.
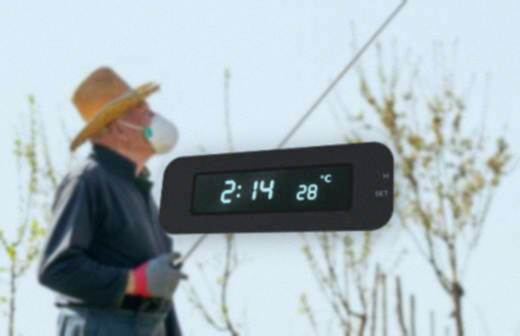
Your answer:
{"hour": 2, "minute": 14}
